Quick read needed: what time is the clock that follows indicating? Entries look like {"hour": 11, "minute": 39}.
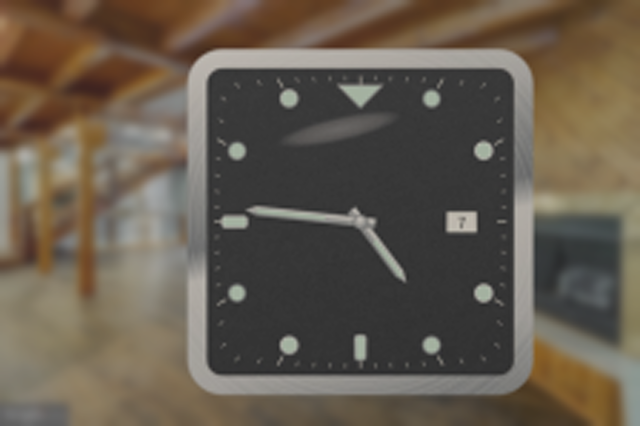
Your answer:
{"hour": 4, "minute": 46}
